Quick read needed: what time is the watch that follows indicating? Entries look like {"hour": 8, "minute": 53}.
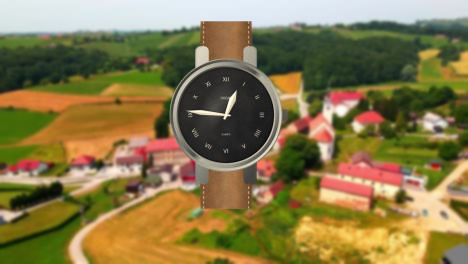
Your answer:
{"hour": 12, "minute": 46}
